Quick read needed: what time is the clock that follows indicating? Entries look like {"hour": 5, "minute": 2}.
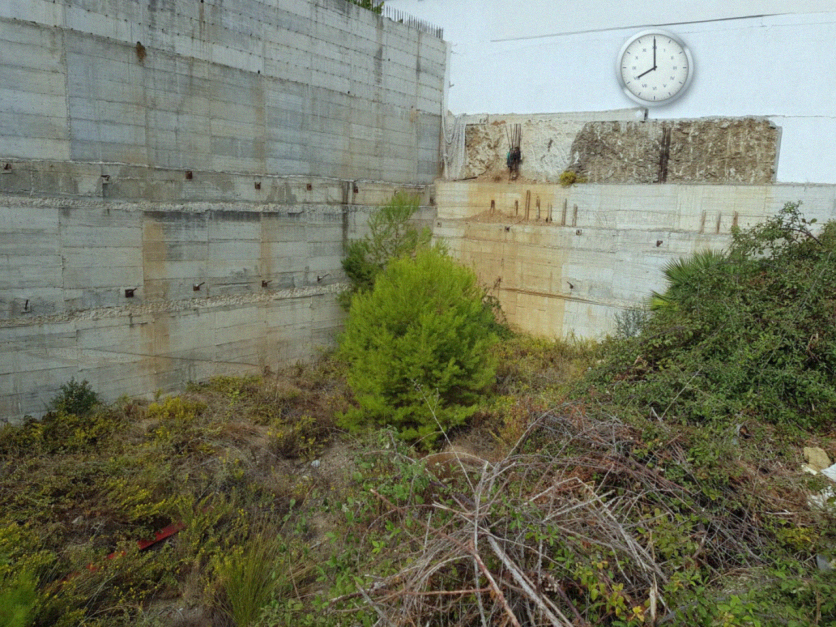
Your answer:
{"hour": 8, "minute": 0}
